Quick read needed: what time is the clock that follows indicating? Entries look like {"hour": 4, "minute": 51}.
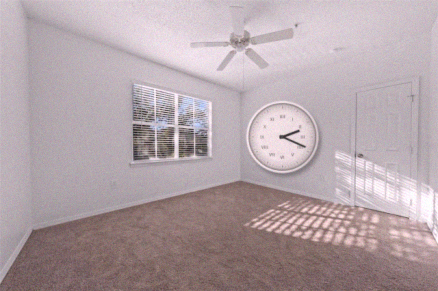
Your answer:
{"hour": 2, "minute": 19}
